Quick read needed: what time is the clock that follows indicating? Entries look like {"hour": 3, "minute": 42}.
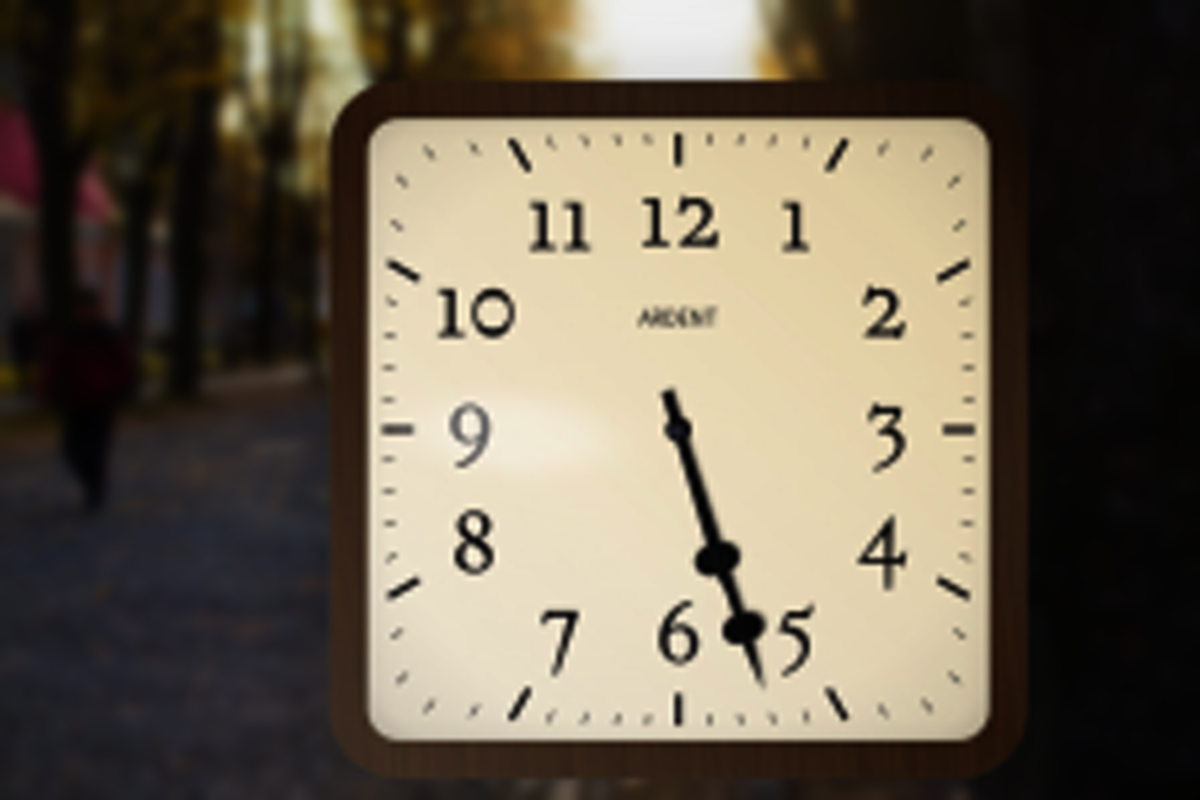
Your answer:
{"hour": 5, "minute": 27}
